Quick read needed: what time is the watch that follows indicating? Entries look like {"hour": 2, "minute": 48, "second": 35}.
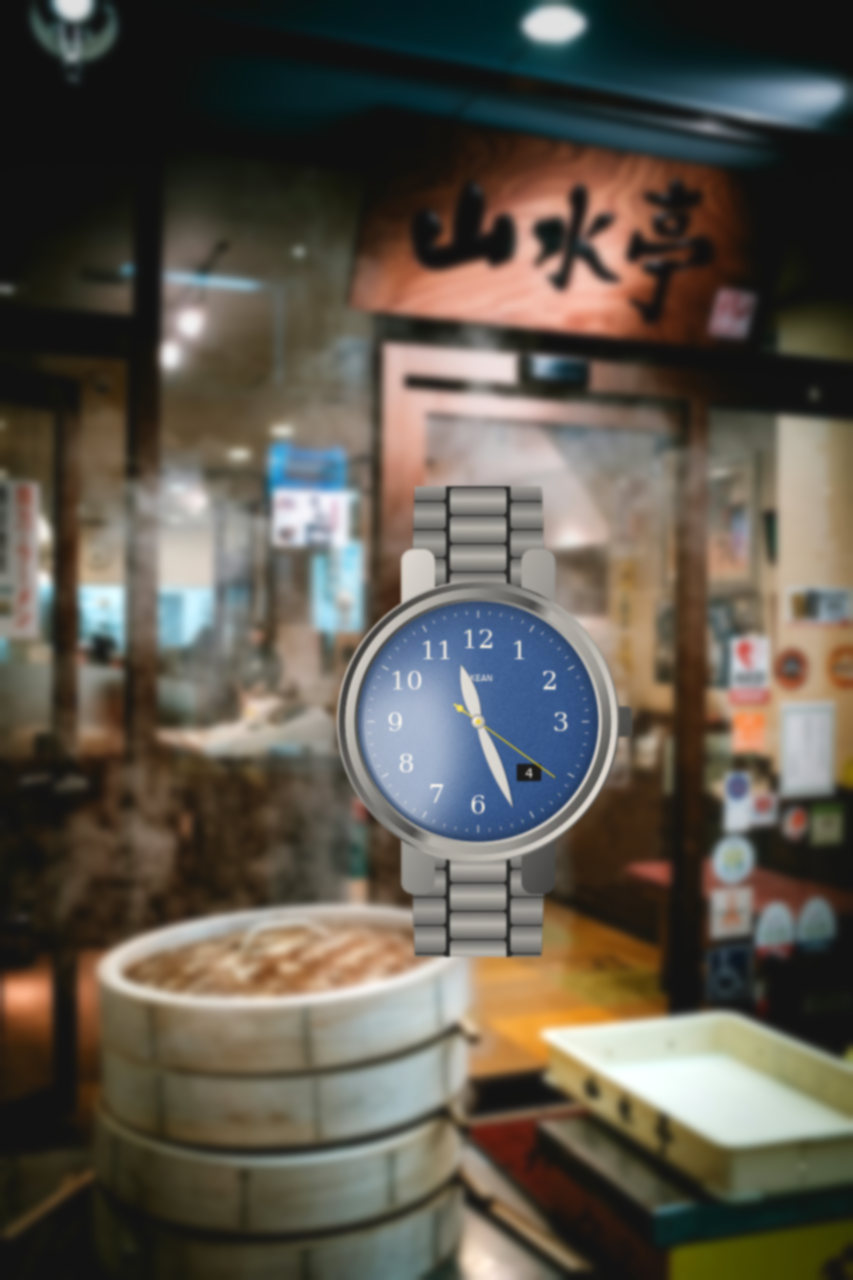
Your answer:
{"hour": 11, "minute": 26, "second": 21}
